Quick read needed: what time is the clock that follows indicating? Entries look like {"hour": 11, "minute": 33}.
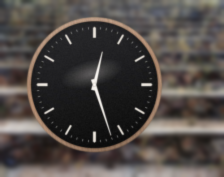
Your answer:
{"hour": 12, "minute": 27}
